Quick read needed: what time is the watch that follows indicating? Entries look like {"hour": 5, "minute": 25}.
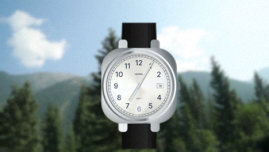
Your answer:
{"hour": 7, "minute": 5}
